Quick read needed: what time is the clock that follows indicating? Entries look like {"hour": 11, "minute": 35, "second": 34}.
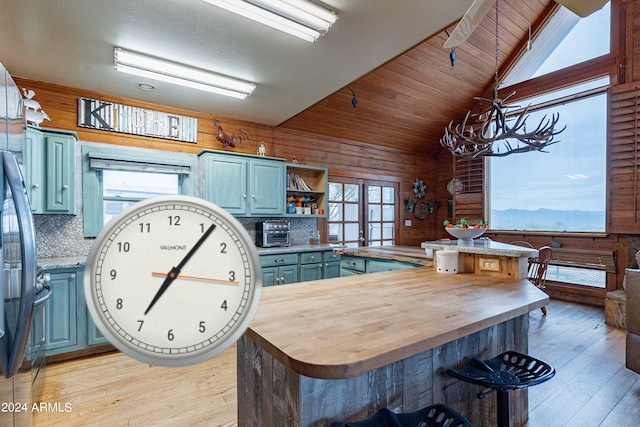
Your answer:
{"hour": 7, "minute": 6, "second": 16}
